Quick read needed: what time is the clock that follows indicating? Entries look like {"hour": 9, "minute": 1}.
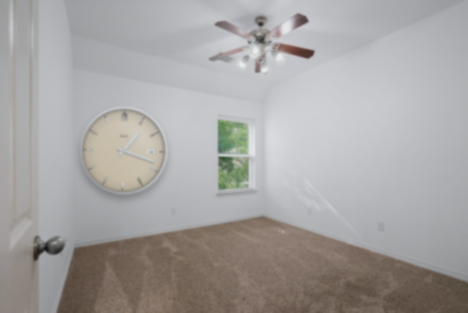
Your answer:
{"hour": 1, "minute": 18}
